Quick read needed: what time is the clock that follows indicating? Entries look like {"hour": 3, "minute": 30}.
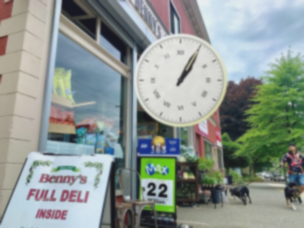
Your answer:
{"hour": 1, "minute": 5}
